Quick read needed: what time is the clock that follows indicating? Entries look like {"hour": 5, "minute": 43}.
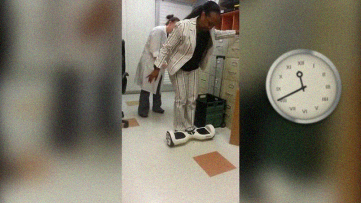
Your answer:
{"hour": 11, "minute": 41}
